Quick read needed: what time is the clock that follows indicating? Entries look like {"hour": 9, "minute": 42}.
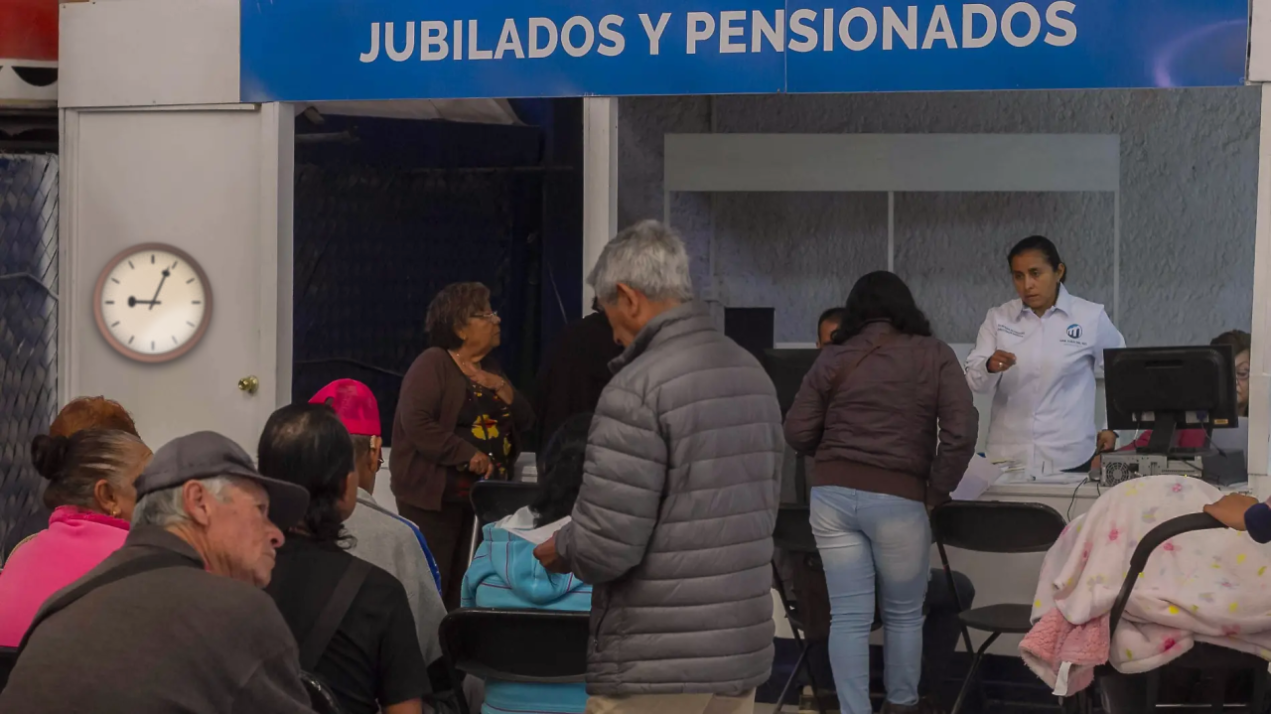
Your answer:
{"hour": 9, "minute": 4}
